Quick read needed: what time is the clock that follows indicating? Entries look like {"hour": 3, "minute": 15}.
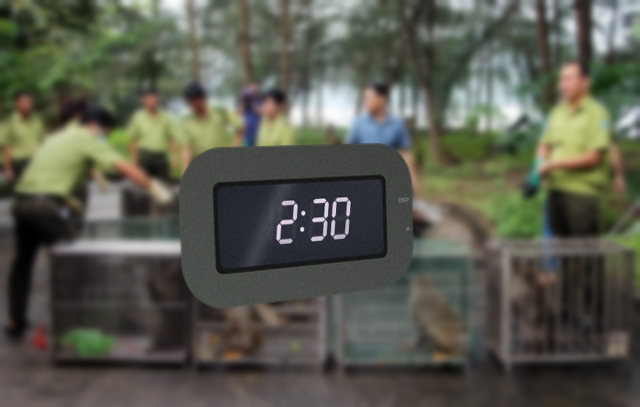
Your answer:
{"hour": 2, "minute": 30}
